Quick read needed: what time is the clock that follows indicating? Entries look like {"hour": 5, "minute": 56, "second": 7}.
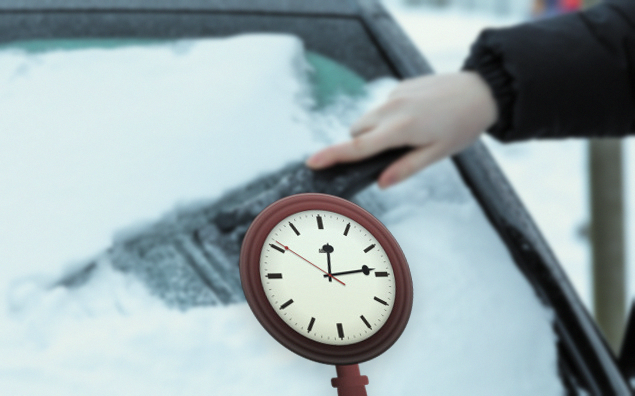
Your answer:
{"hour": 12, "minute": 13, "second": 51}
